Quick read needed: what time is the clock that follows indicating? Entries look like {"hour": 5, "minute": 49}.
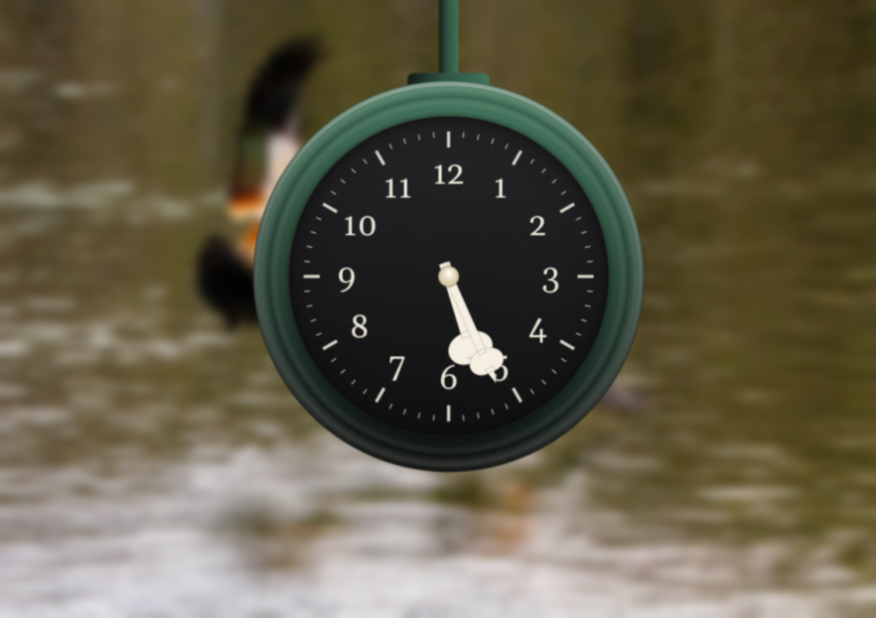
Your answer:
{"hour": 5, "minute": 26}
